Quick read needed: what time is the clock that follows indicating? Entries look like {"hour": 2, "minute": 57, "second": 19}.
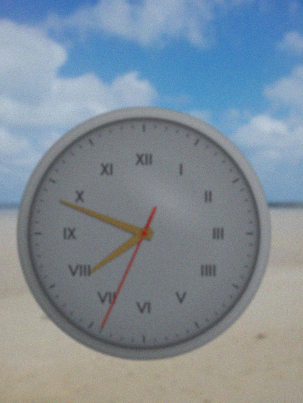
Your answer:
{"hour": 7, "minute": 48, "second": 34}
